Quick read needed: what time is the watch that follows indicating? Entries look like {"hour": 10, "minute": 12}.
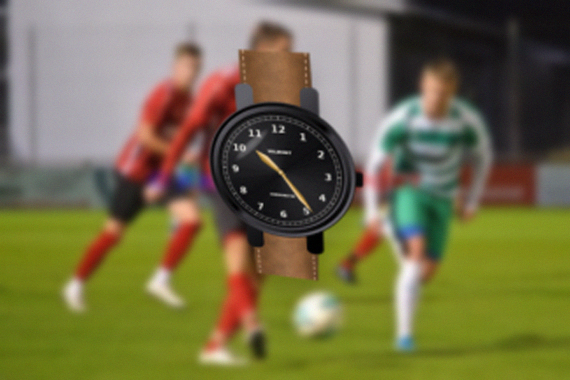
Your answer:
{"hour": 10, "minute": 24}
